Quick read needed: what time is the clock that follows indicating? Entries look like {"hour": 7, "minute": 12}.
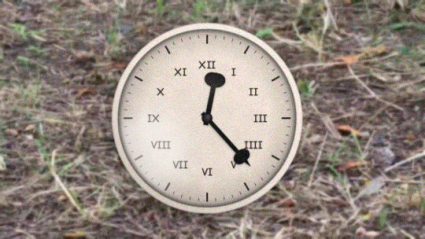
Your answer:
{"hour": 12, "minute": 23}
